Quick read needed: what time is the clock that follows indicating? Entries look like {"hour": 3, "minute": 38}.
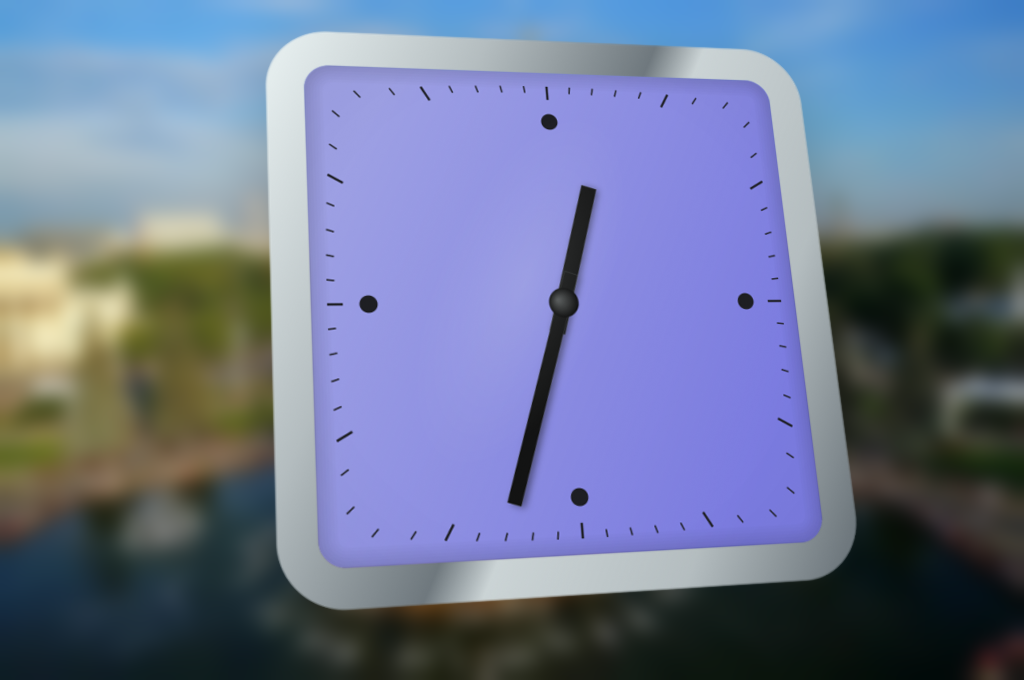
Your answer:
{"hour": 12, "minute": 33}
